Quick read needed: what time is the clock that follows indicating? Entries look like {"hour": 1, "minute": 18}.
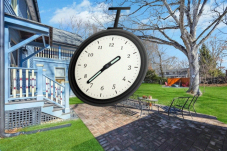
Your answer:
{"hour": 1, "minute": 37}
